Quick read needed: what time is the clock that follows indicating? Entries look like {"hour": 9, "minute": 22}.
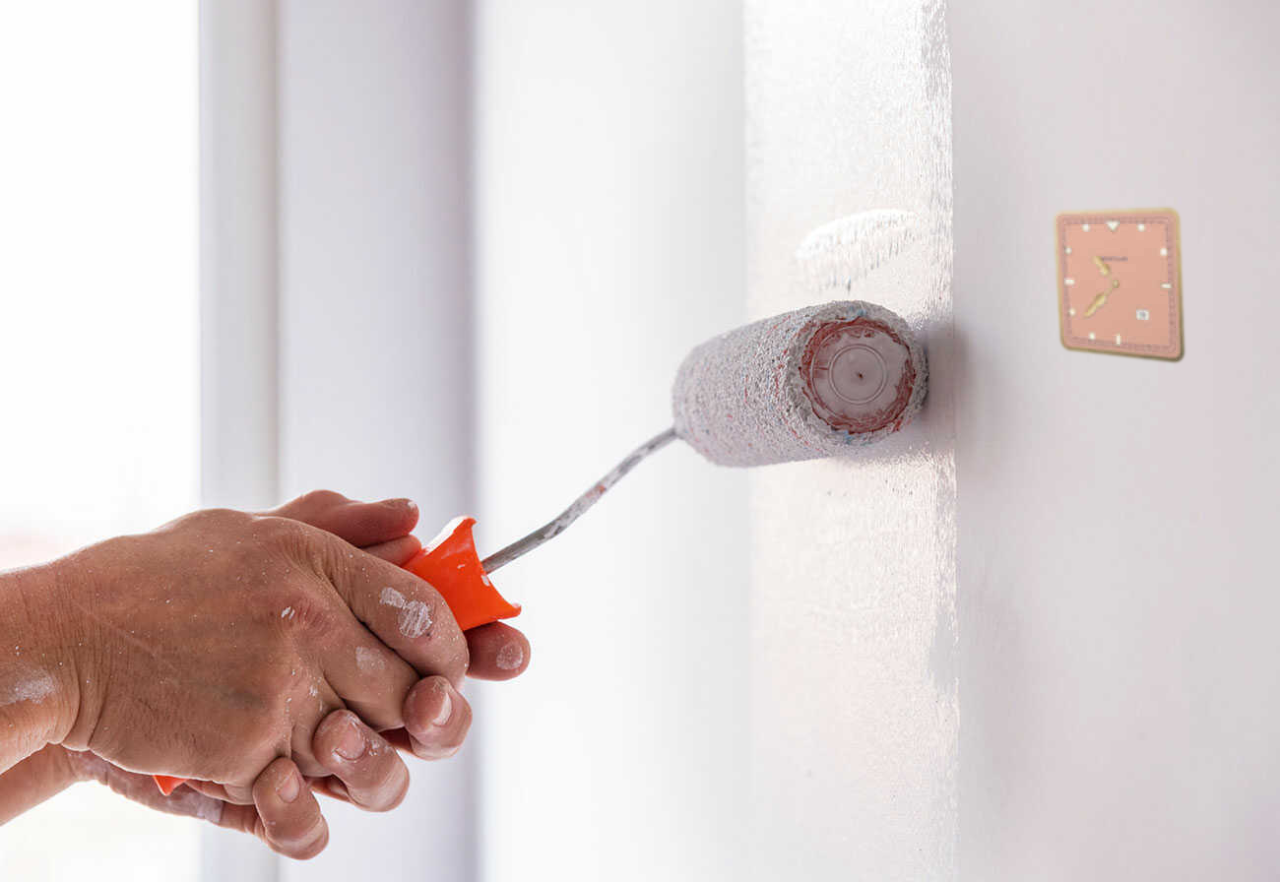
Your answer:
{"hour": 10, "minute": 38}
